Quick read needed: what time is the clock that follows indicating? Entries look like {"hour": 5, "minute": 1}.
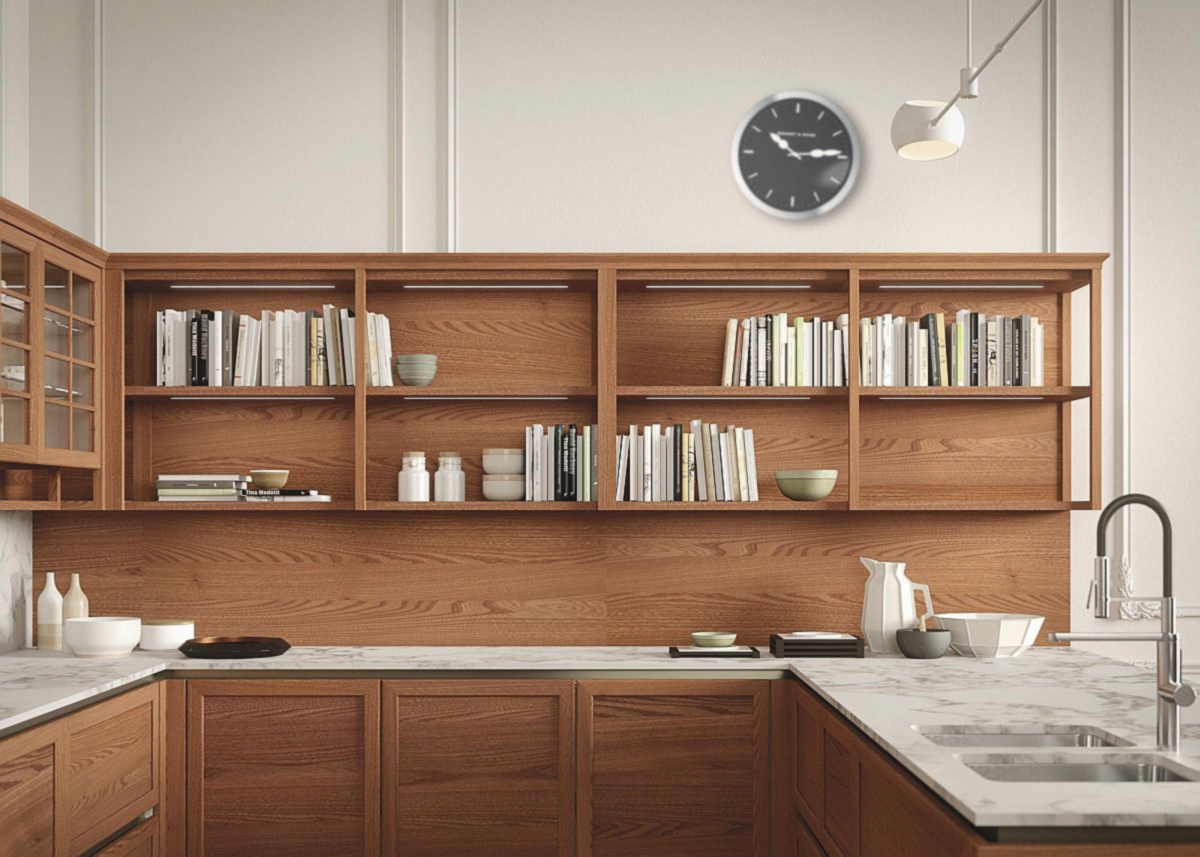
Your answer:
{"hour": 10, "minute": 14}
